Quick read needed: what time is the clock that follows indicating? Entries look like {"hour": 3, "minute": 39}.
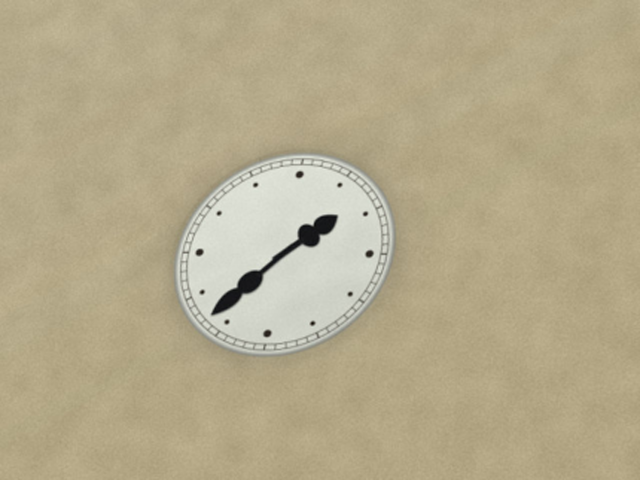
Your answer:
{"hour": 1, "minute": 37}
